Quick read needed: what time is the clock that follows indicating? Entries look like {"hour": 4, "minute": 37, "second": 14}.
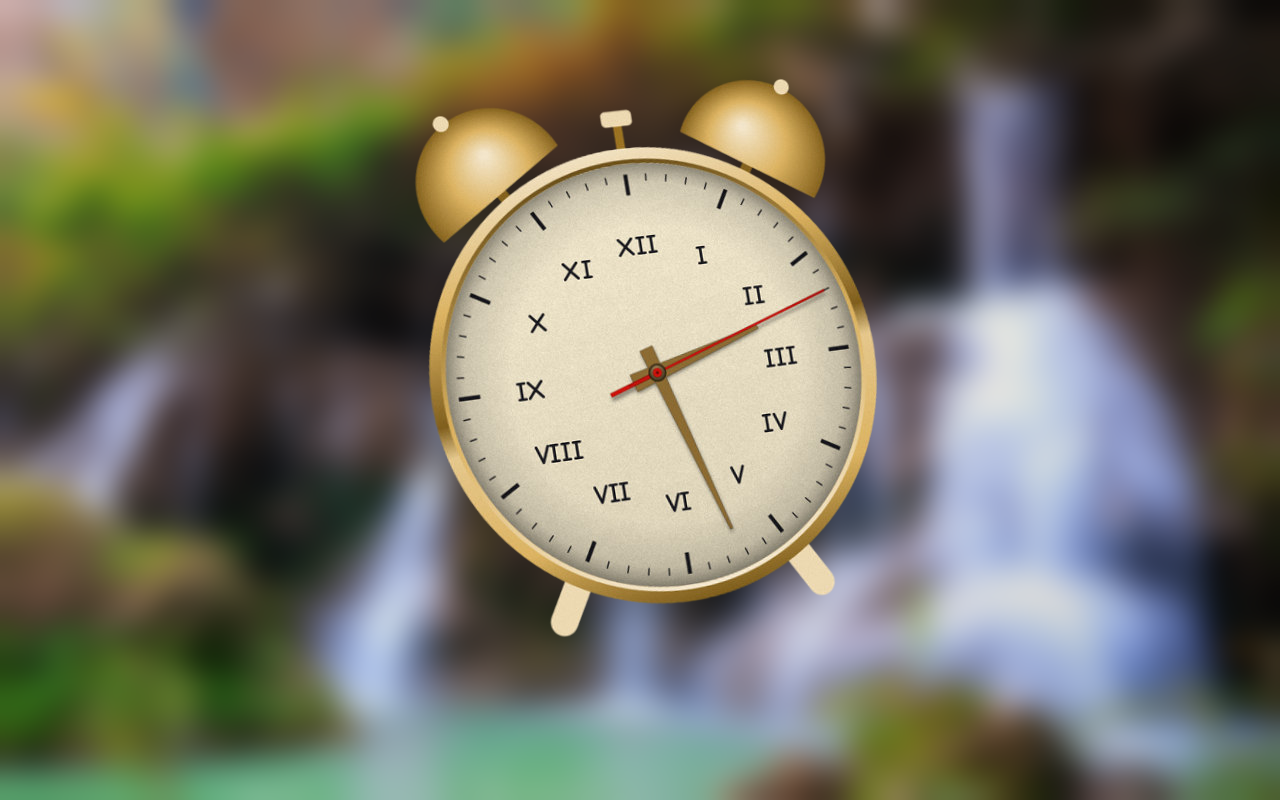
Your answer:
{"hour": 2, "minute": 27, "second": 12}
